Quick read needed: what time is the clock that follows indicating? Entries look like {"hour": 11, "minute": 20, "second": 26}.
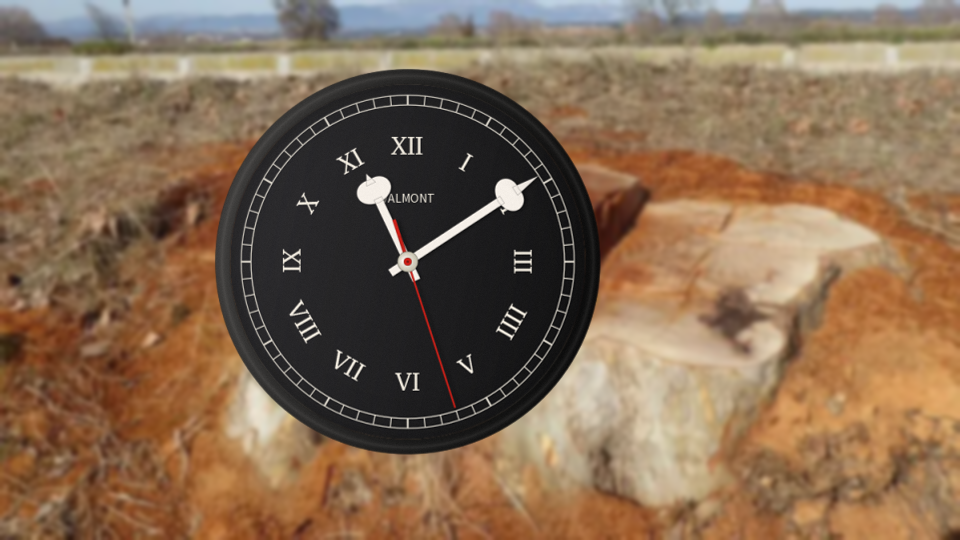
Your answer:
{"hour": 11, "minute": 9, "second": 27}
